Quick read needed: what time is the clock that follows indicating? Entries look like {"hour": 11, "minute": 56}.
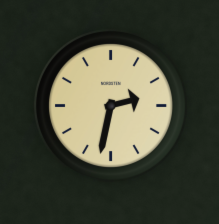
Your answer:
{"hour": 2, "minute": 32}
